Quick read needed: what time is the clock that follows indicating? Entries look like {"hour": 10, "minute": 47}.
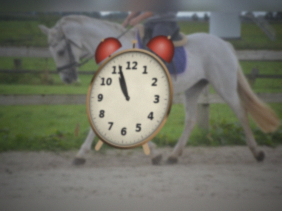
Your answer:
{"hour": 10, "minute": 56}
